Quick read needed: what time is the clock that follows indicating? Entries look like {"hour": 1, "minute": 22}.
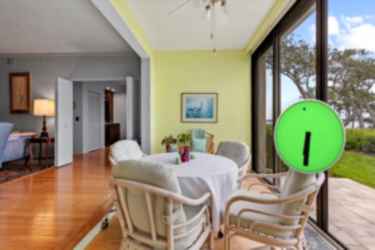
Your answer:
{"hour": 6, "minute": 32}
